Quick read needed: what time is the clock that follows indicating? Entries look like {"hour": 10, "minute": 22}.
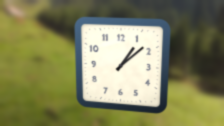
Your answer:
{"hour": 1, "minute": 8}
